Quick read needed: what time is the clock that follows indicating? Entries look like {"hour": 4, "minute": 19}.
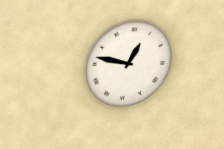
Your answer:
{"hour": 12, "minute": 47}
